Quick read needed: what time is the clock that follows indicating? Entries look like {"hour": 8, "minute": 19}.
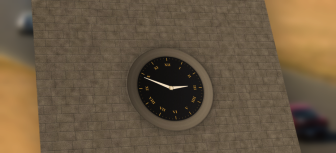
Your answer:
{"hour": 2, "minute": 49}
